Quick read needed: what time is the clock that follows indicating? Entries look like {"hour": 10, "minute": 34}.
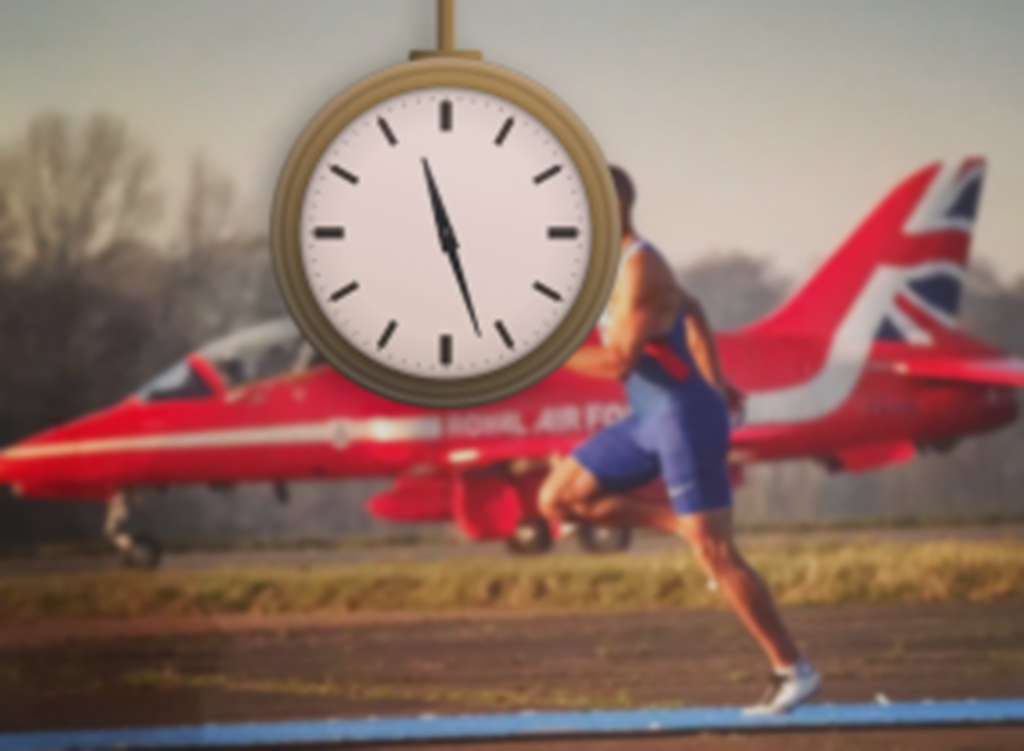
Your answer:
{"hour": 11, "minute": 27}
